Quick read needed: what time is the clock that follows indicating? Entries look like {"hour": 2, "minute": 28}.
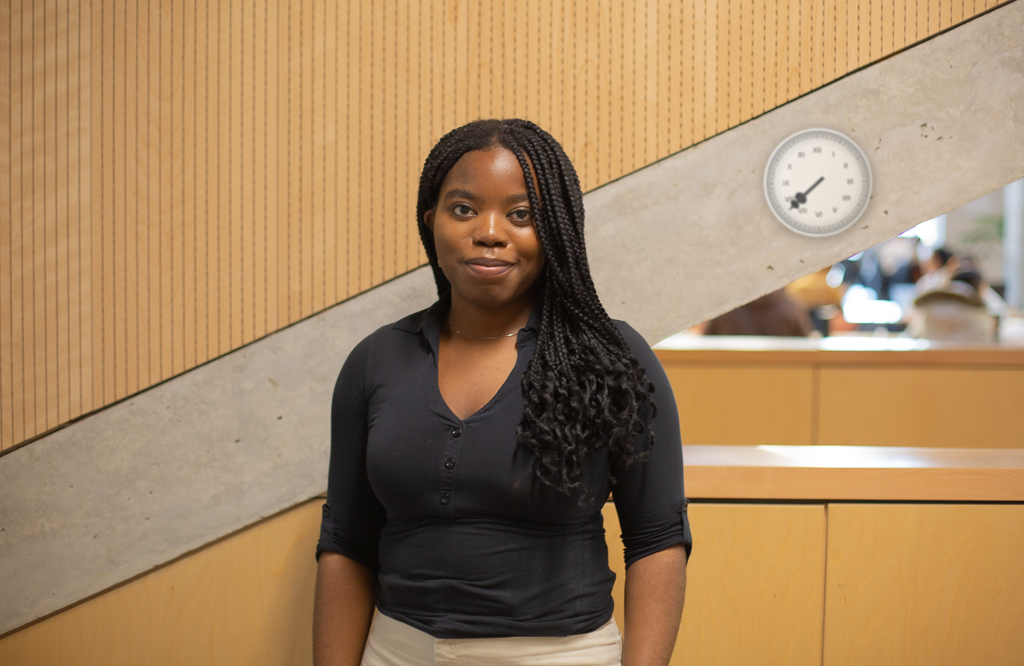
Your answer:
{"hour": 7, "minute": 38}
